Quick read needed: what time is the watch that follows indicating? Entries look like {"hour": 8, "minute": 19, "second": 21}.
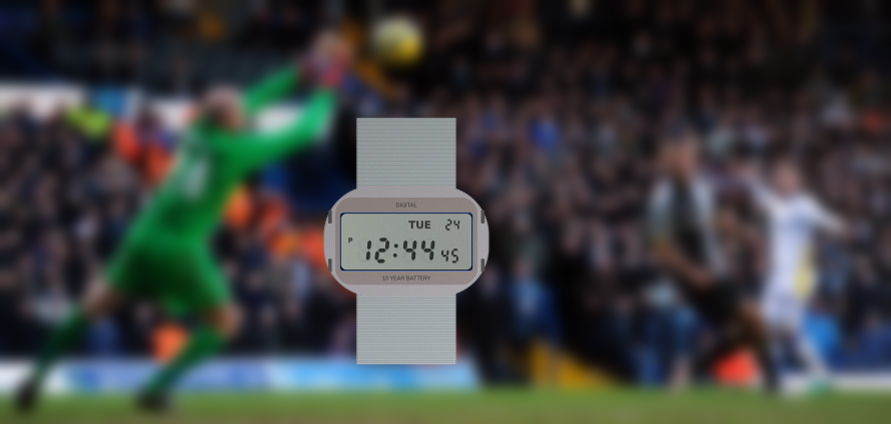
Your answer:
{"hour": 12, "minute": 44, "second": 45}
